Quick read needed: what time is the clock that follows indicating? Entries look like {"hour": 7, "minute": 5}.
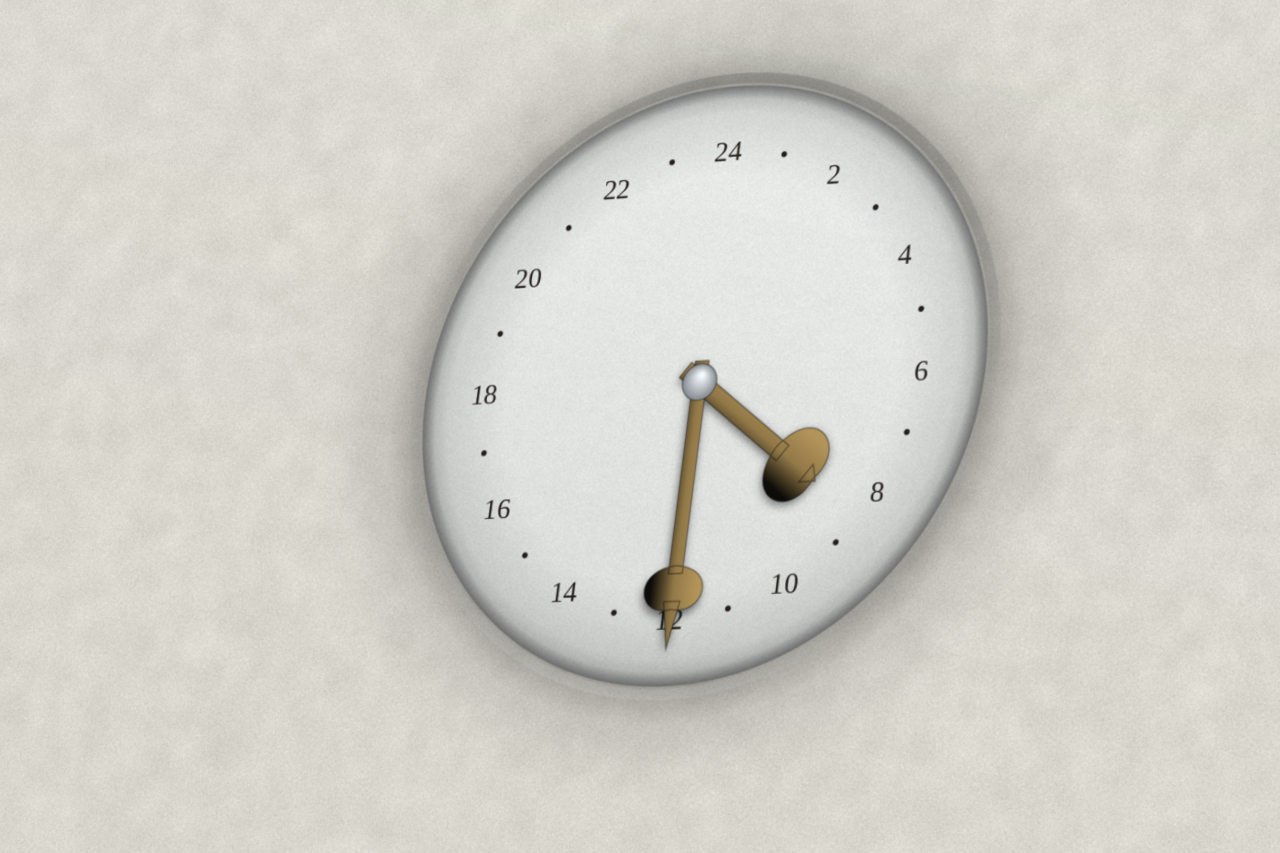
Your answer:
{"hour": 8, "minute": 30}
